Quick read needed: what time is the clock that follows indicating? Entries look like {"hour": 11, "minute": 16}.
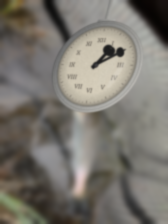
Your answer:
{"hour": 1, "minute": 10}
